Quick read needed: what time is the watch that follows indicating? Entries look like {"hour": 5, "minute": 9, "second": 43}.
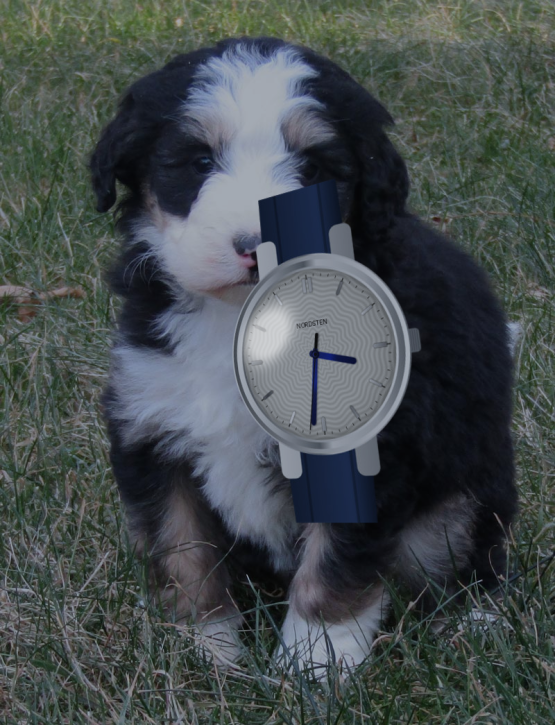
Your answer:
{"hour": 3, "minute": 31, "second": 32}
